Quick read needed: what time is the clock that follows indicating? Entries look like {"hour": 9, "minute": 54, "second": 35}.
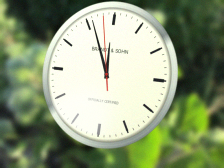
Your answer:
{"hour": 11, "minute": 55, "second": 58}
